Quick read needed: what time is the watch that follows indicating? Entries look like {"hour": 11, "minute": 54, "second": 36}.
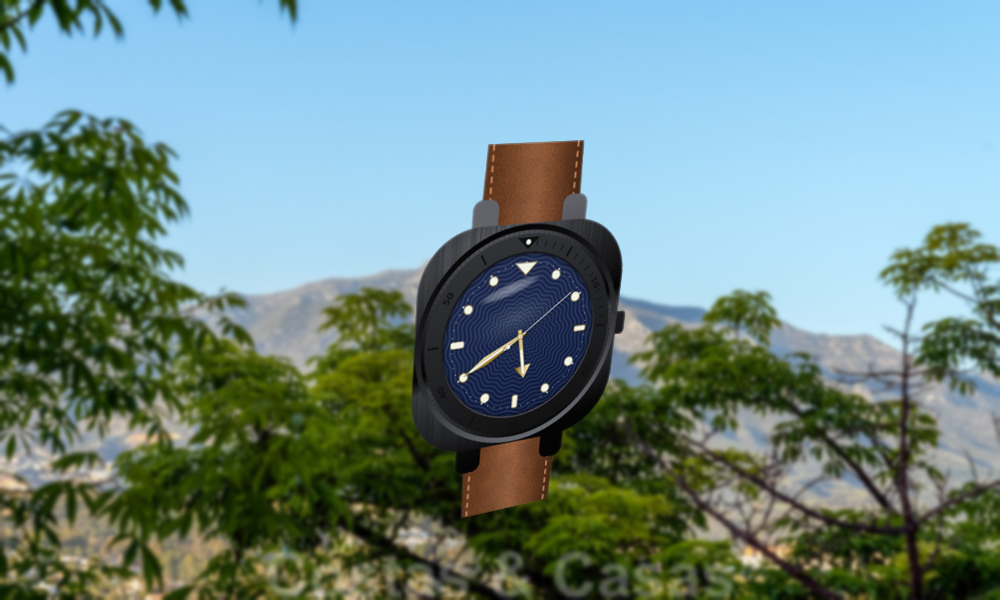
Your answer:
{"hour": 5, "minute": 40, "second": 9}
